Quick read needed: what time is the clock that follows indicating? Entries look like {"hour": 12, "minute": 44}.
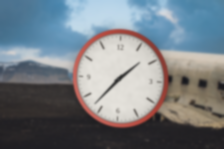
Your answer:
{"hour": 1, "minute": 37}
